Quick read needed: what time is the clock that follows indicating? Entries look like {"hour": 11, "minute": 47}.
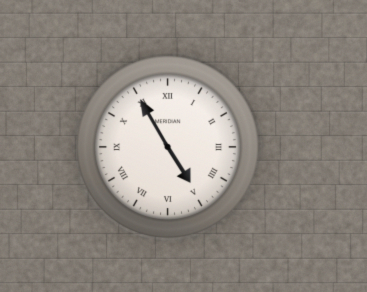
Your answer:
{"hour": 4, "minute": 55}
